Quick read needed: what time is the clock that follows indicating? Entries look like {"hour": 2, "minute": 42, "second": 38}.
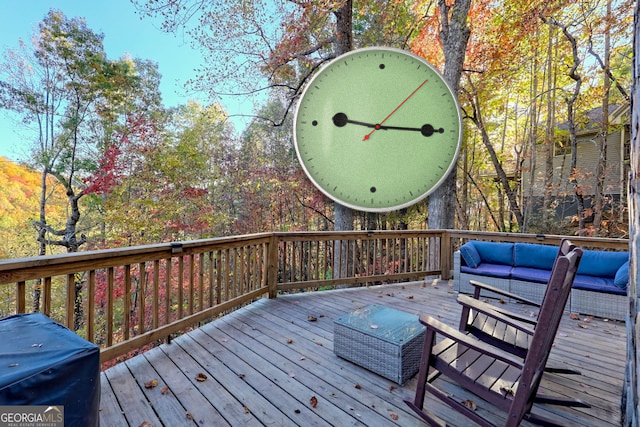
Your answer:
{"hour": 9, "minute": 15, "second": 7}
